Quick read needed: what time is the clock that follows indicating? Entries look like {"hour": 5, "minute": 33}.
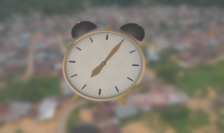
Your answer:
{"hour": 7, "minute": 5}
